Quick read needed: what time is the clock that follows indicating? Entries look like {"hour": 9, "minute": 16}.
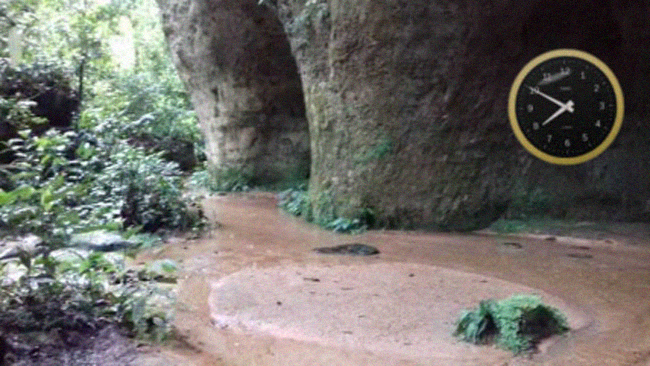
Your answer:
{"hour": 7, "minute": 50}
